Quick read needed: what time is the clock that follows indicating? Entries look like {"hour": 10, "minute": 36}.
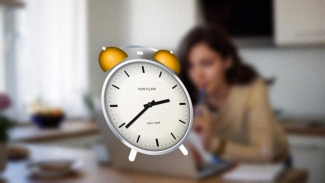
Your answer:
{"hour": 2, "minute": 39}
